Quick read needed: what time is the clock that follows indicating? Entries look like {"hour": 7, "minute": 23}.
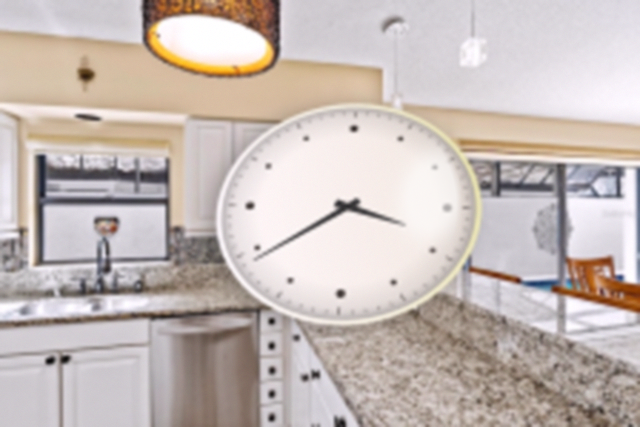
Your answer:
{"hour": 3, "minute": 39}
